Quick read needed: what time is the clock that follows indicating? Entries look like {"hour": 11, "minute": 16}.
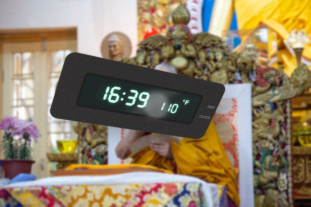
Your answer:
{"hour": 16, "minute": 39}
